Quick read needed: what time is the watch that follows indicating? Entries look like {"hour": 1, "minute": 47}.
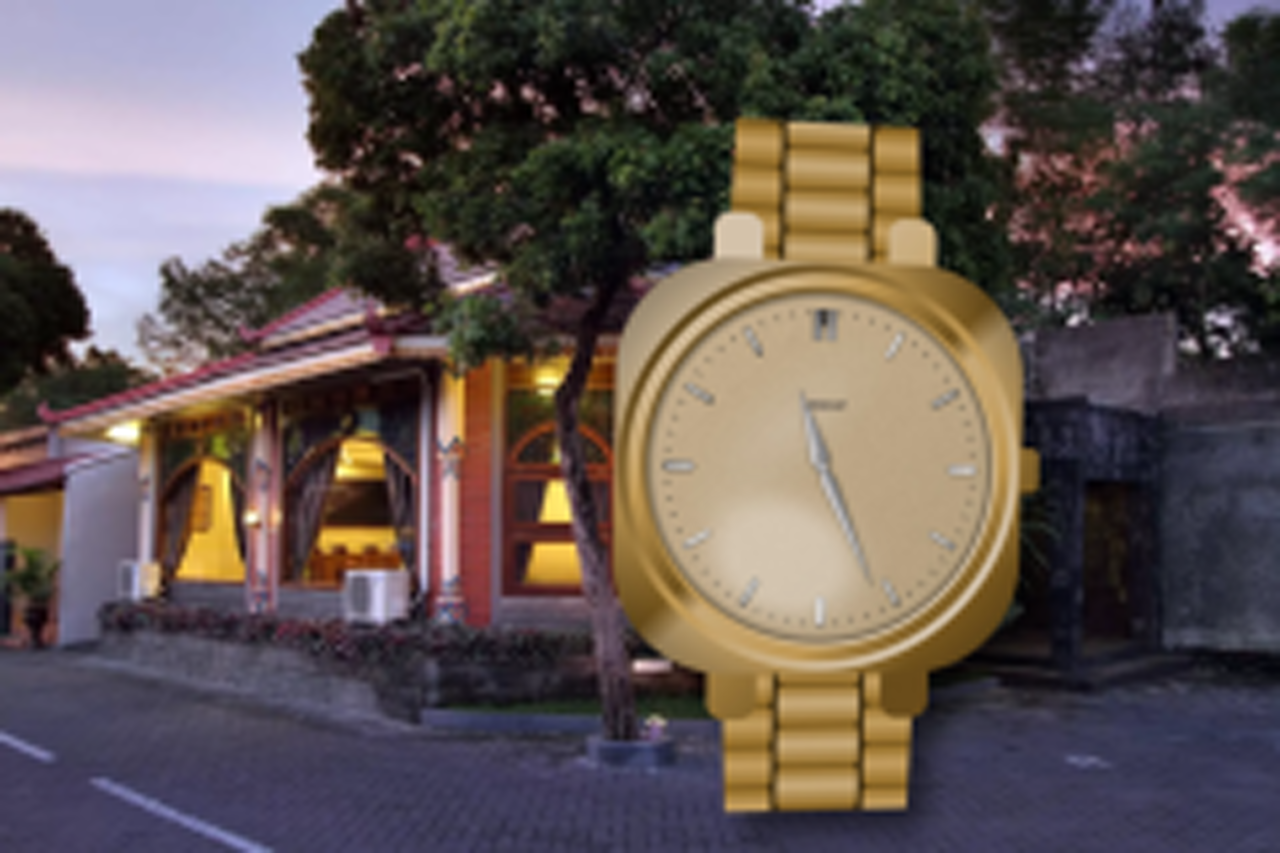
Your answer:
{"hour": 11, "minute": 26}
